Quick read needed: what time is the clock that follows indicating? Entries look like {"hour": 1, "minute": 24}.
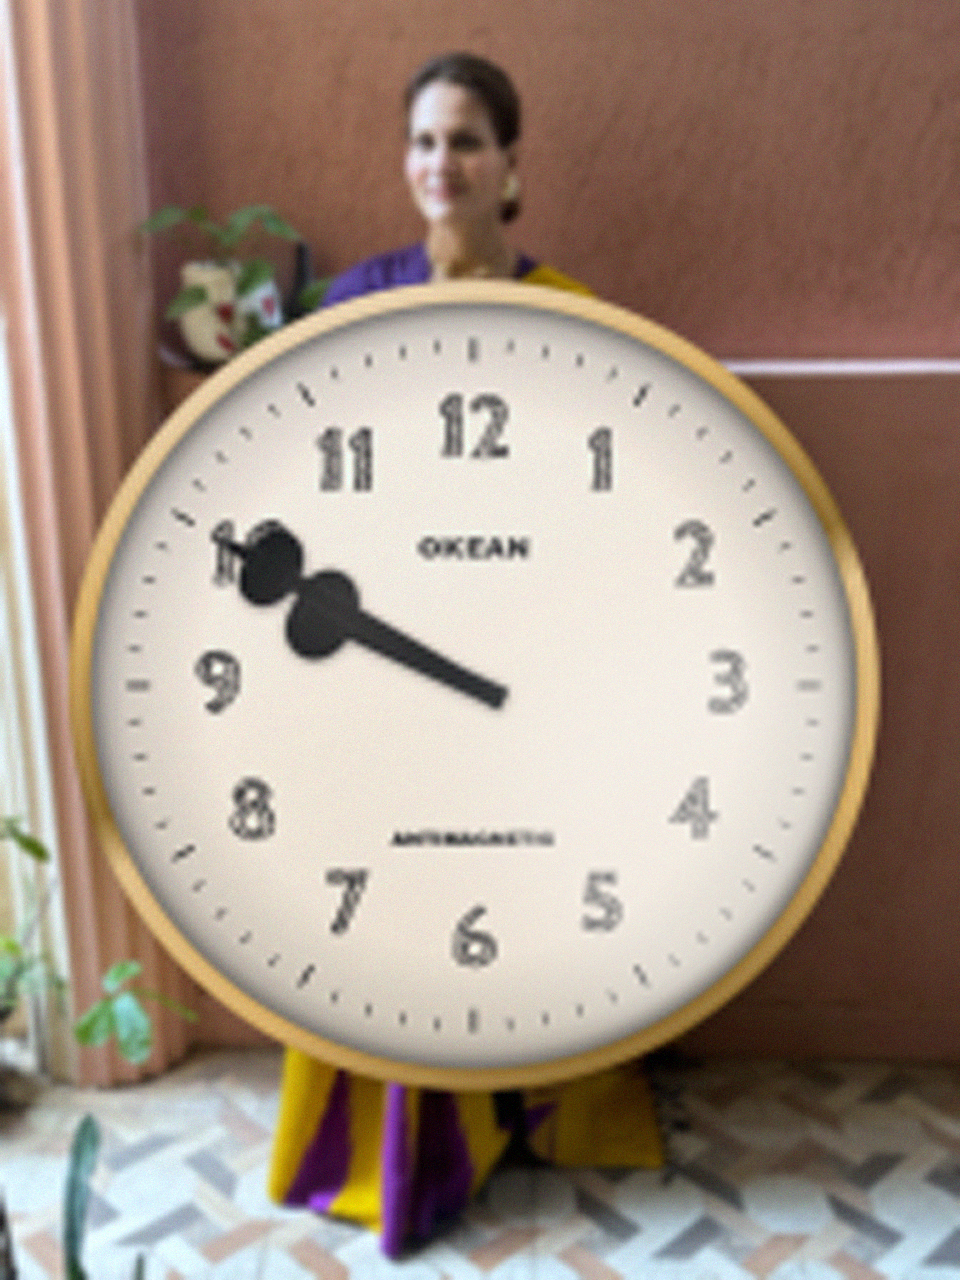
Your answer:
{"hour": 9, "minute": 50}
